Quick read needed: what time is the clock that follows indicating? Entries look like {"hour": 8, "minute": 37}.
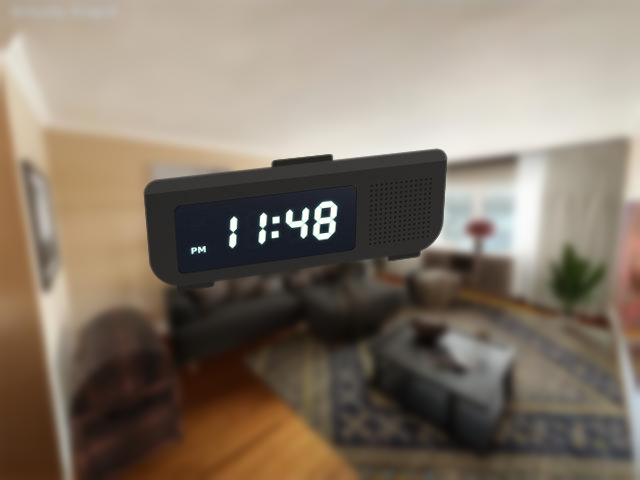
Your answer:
{"hour": 11, "minute": 48}
